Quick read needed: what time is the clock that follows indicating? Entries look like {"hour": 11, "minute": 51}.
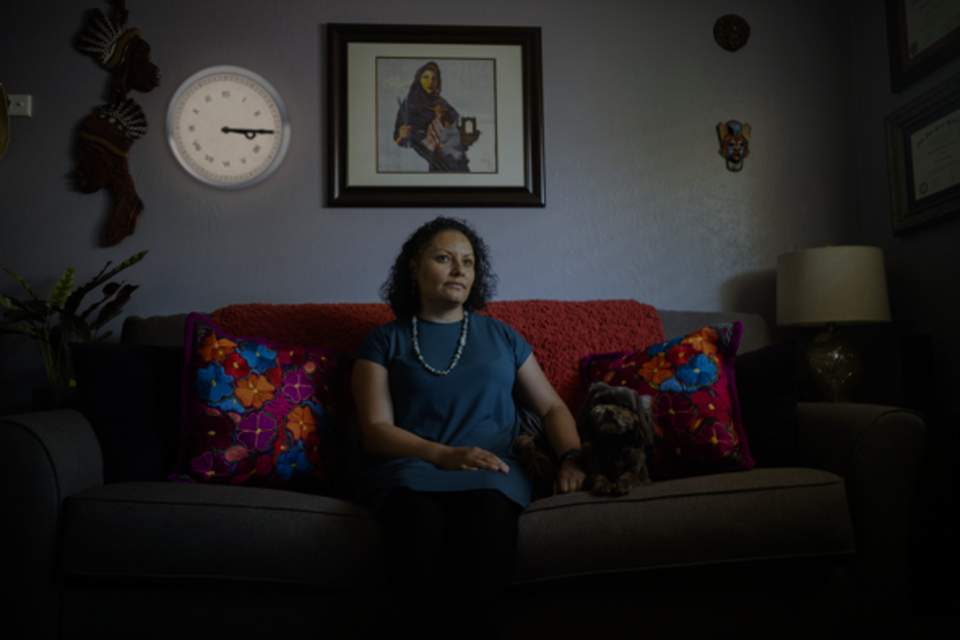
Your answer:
{"hour": 3, "minute": 15}
